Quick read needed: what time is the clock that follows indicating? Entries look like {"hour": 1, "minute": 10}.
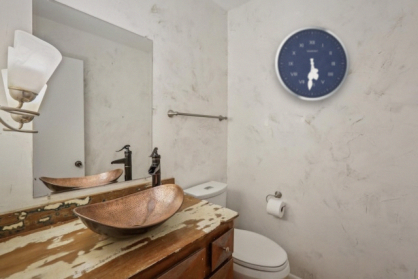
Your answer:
{"hour": 5, "minute": 31}
